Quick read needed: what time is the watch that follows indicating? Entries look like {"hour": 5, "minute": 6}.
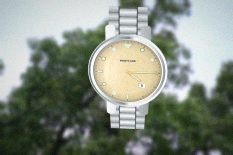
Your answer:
{"hour": 4, "minute": 15}
